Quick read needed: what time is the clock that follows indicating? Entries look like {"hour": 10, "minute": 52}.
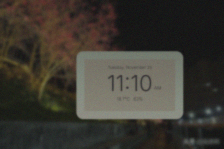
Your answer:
{"hour": 11, "minute": 10}
